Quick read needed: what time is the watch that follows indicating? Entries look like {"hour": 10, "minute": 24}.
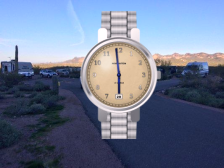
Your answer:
{"hour": 5, "minute": 59}
